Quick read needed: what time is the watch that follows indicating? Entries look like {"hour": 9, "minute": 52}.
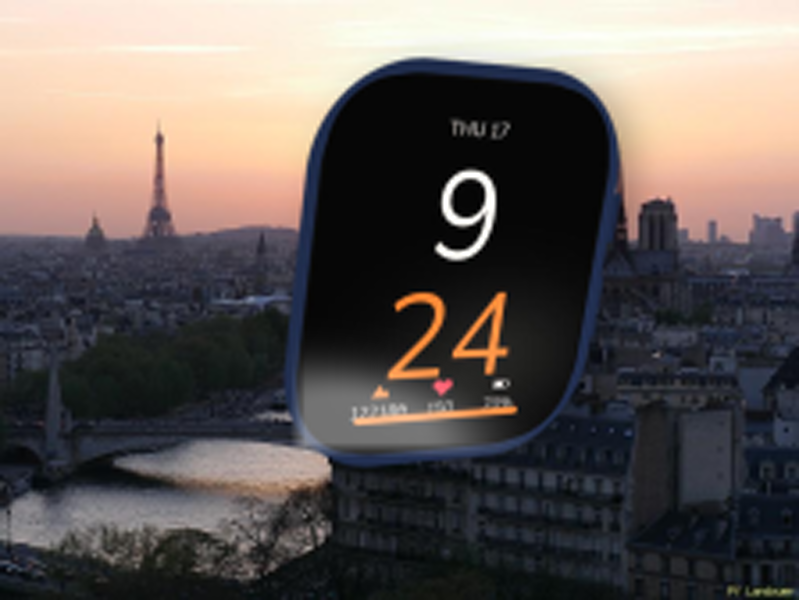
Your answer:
{"hour": 9, "minute": 24}
